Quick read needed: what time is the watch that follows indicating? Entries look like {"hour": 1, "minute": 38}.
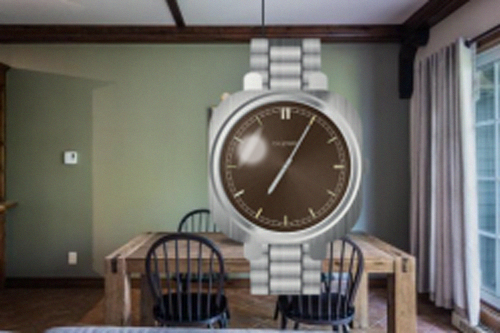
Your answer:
{"hour": 7, "minute": 5}
